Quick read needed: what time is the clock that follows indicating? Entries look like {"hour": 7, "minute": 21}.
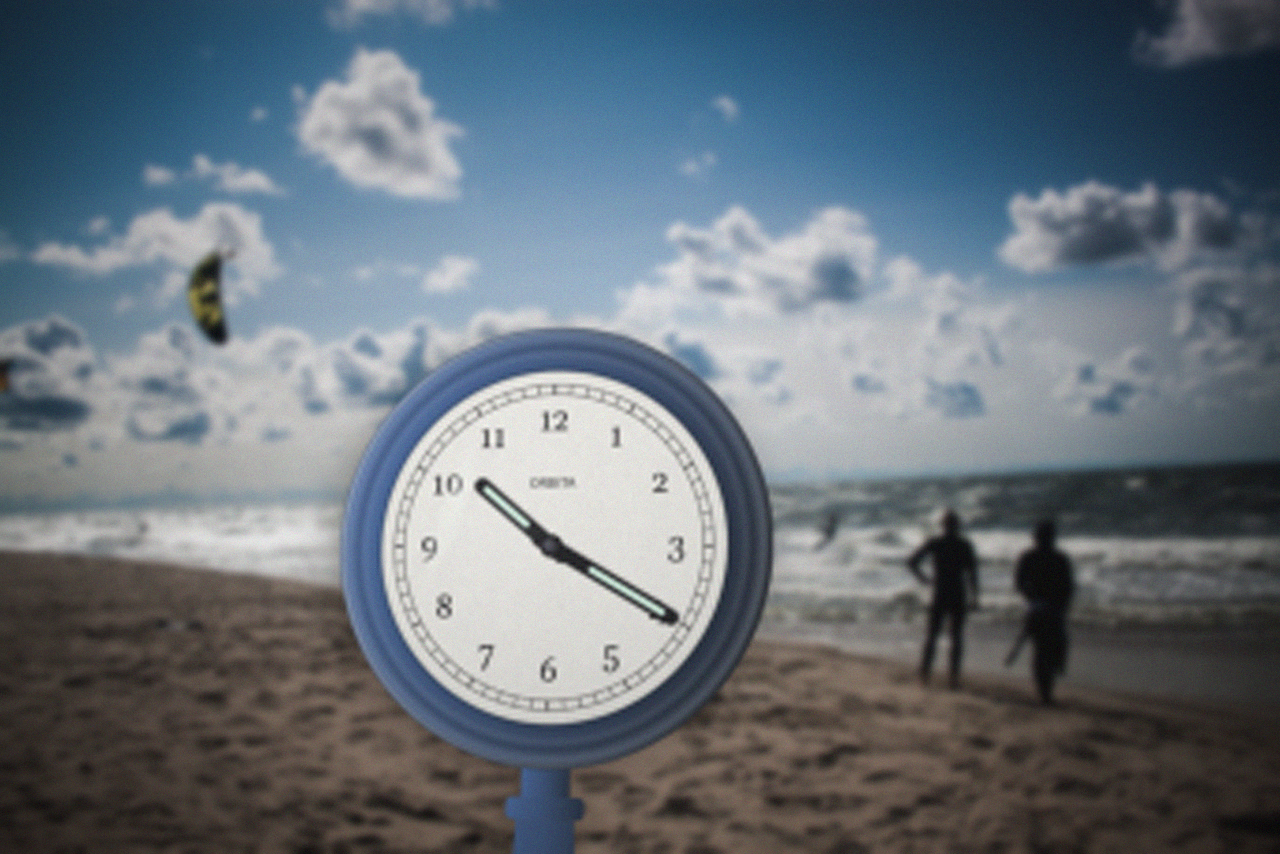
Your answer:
{"hour": 10, "minute": 20}
